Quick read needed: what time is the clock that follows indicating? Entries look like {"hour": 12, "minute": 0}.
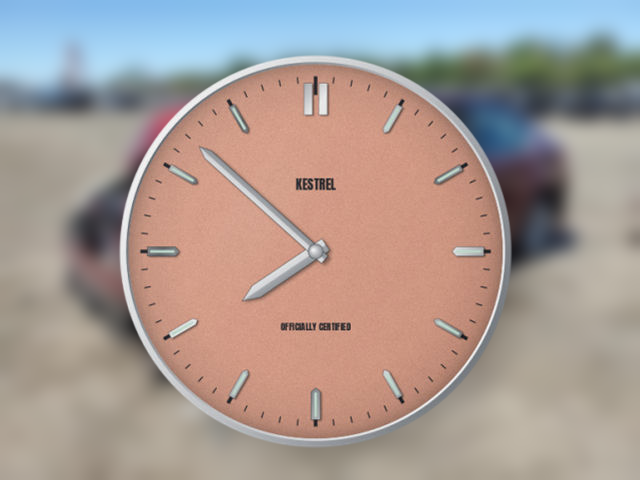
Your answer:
{"hour": 7, "minute": 52}
